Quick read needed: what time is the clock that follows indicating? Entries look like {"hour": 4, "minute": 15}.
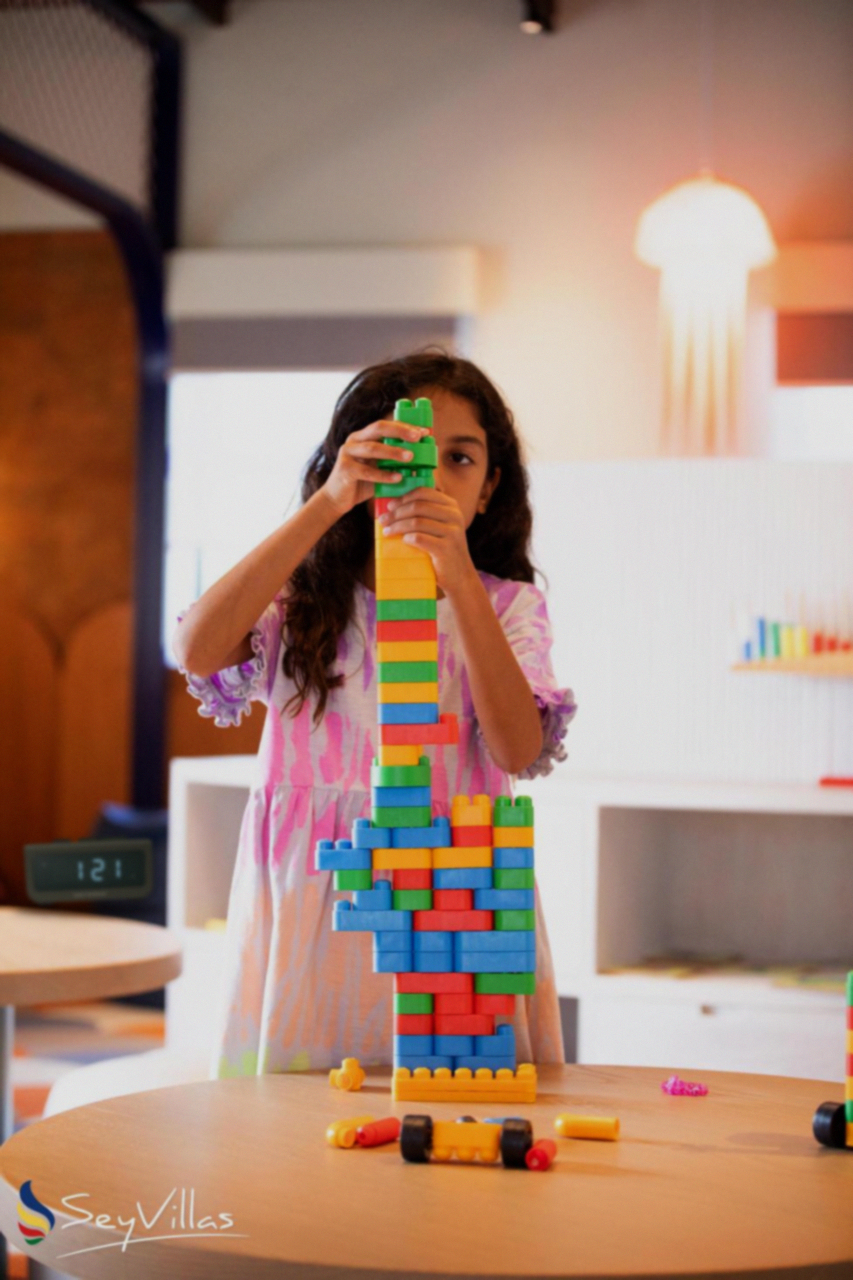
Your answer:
{"hour": 1, "minute": 21}
